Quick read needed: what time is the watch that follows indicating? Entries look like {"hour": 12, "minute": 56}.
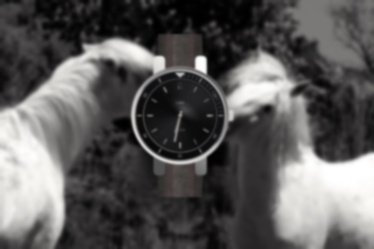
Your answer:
{"hour": 6, "minute": 32}
